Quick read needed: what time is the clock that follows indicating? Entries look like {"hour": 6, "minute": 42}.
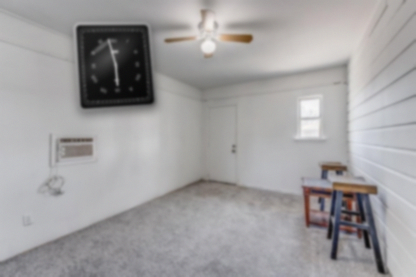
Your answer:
{"hour": 5, "minute": 58}
